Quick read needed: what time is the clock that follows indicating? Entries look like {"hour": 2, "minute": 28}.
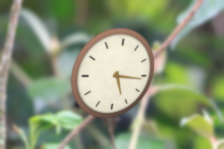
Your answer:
{"hour": 5, "minute": 16}
